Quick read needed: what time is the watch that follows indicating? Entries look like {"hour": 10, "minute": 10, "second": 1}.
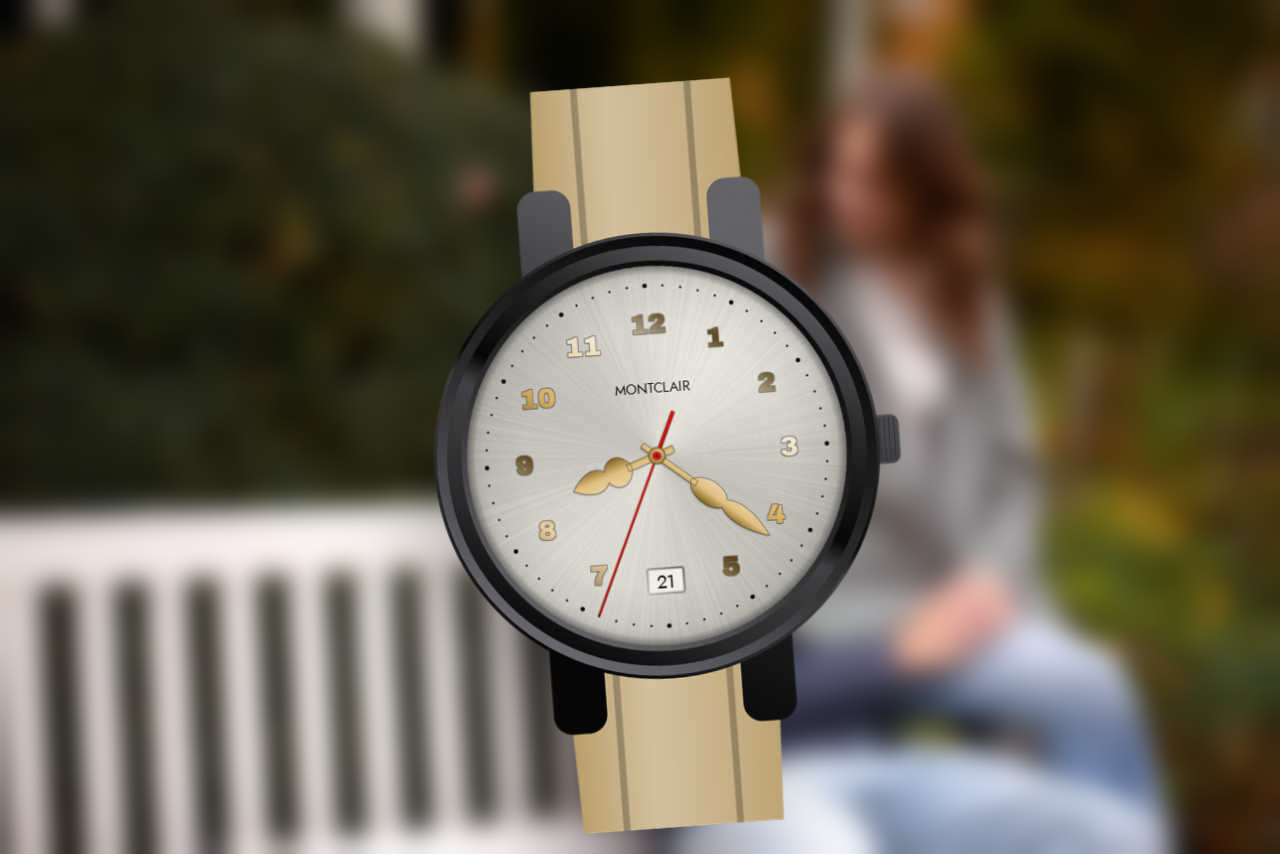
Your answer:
{"hour": 8, "minute": 21, "second": 34}
